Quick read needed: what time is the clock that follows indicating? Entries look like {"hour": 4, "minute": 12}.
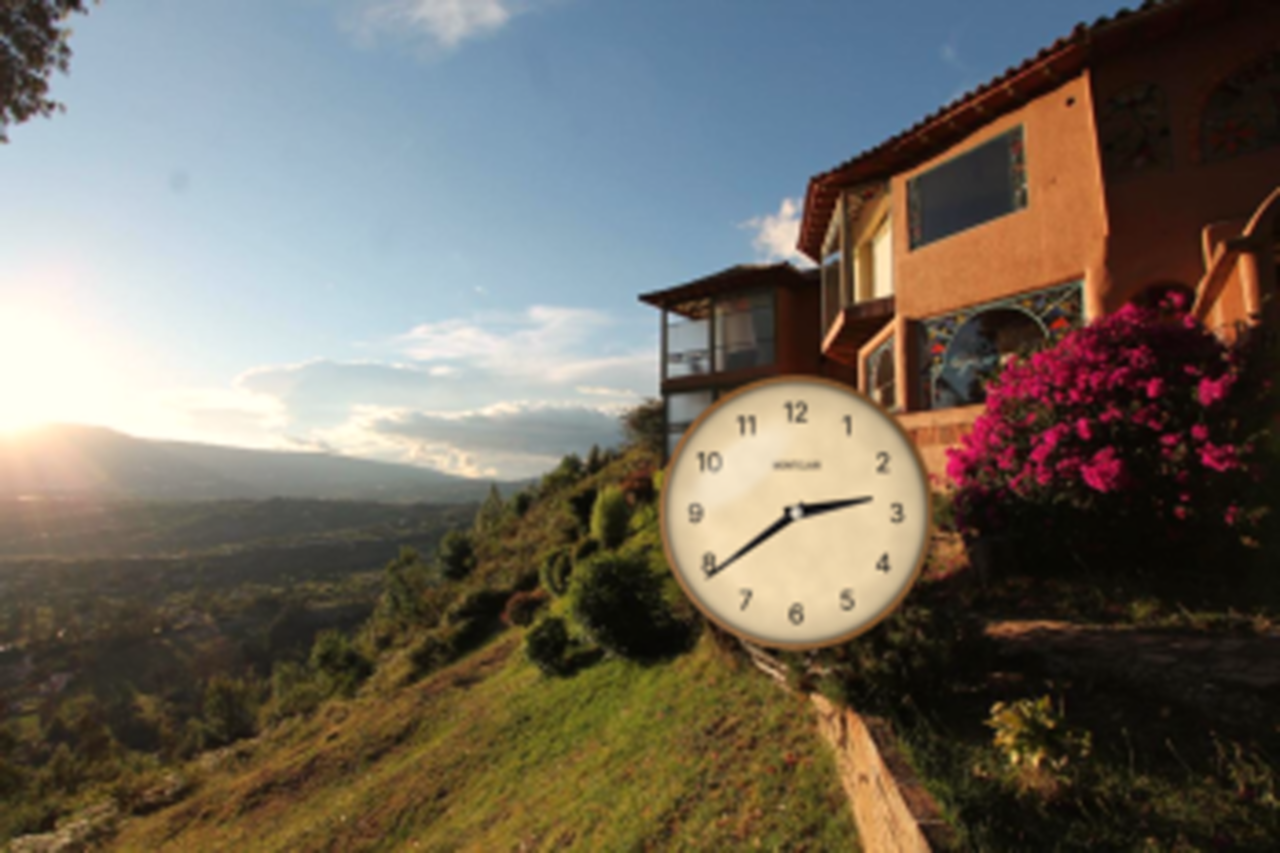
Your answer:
{"hour": 2, "minute": 39}
